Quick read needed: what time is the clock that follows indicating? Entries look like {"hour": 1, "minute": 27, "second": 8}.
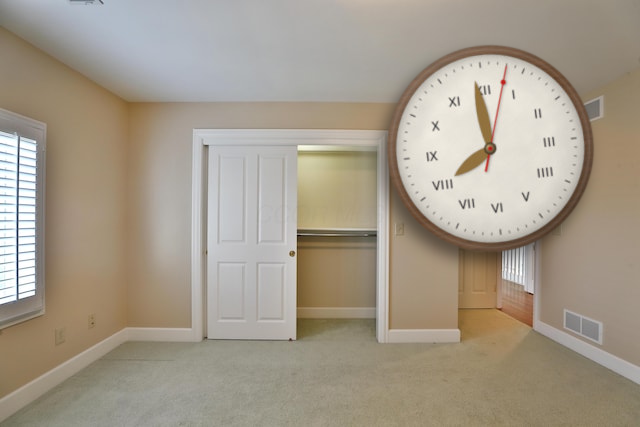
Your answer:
{"hour": 7, "minute": 59, "second": 3}
